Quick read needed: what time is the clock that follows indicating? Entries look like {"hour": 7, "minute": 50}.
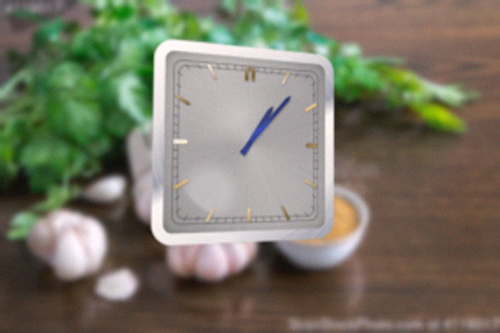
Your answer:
{"hour": 1, "minute": 7}
